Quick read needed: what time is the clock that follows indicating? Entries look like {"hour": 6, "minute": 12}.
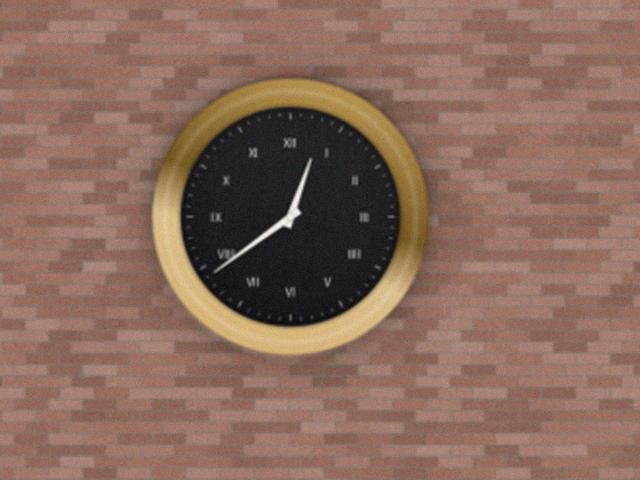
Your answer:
{"hour": 12, "minute": 39}
